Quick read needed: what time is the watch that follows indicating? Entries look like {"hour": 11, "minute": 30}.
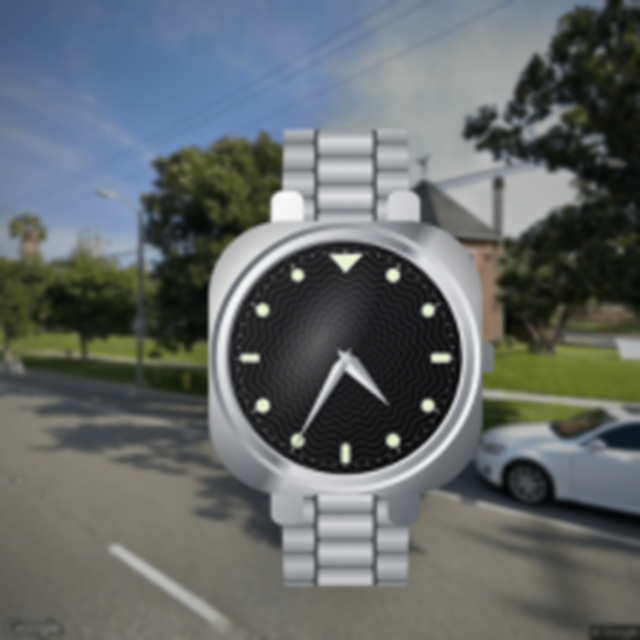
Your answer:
{"hour": 4, "minute": 35}
